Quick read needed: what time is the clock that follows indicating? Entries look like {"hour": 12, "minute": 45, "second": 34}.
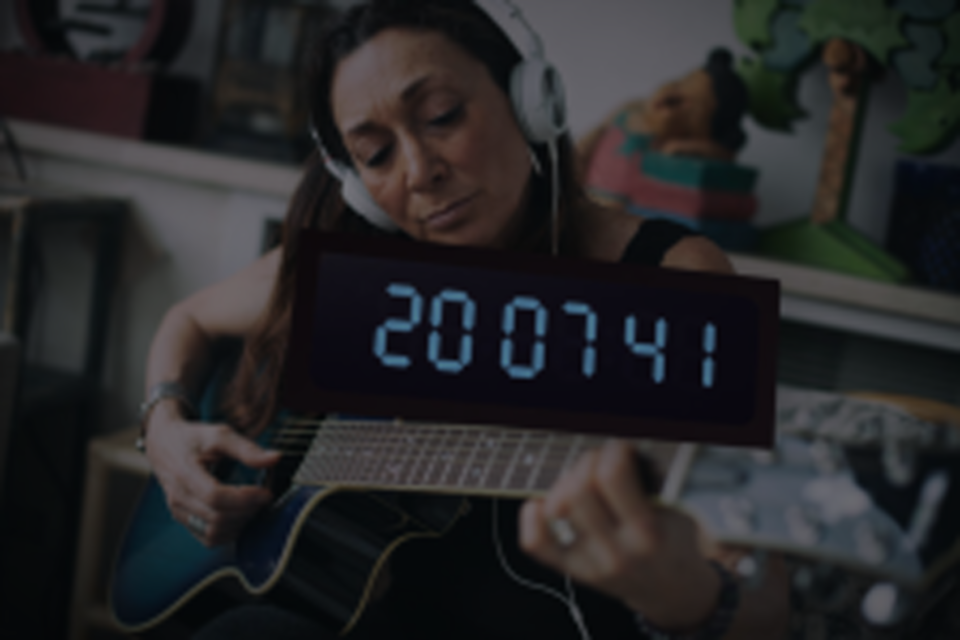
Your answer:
{"hour": 20, "minute": 7, "second": 41}
